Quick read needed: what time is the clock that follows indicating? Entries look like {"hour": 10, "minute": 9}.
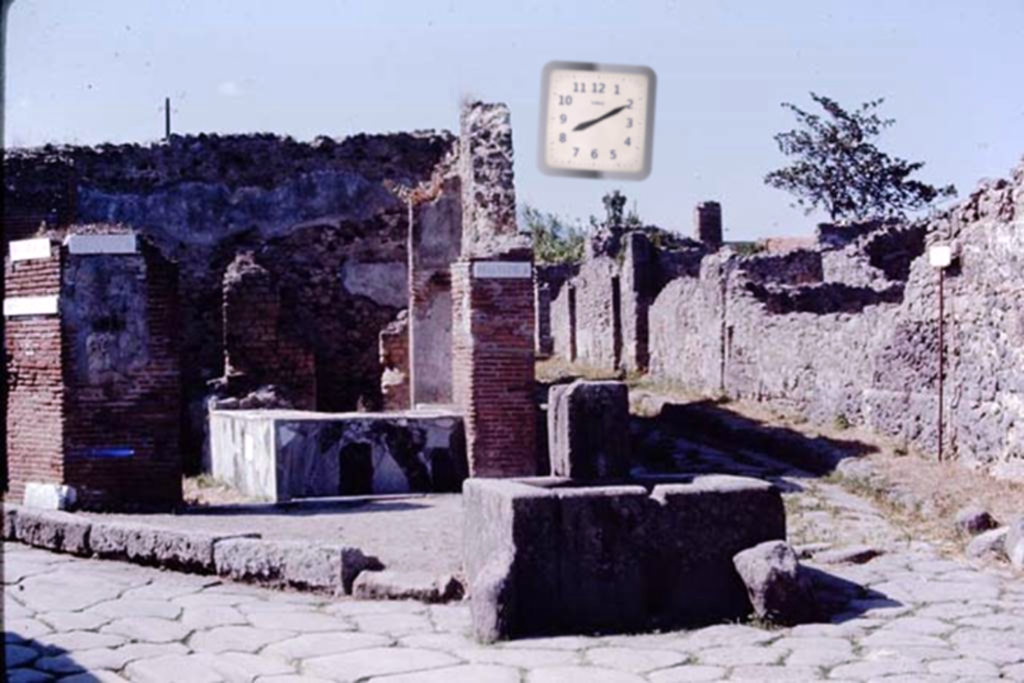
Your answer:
{"hour": 8, "minute": 10}
